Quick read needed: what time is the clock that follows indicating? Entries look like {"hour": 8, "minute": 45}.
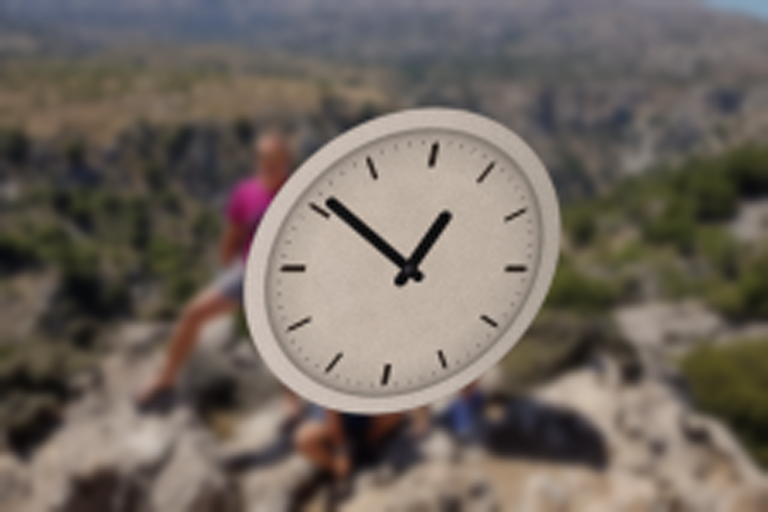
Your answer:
{"hour": 12, "minute": 51}
